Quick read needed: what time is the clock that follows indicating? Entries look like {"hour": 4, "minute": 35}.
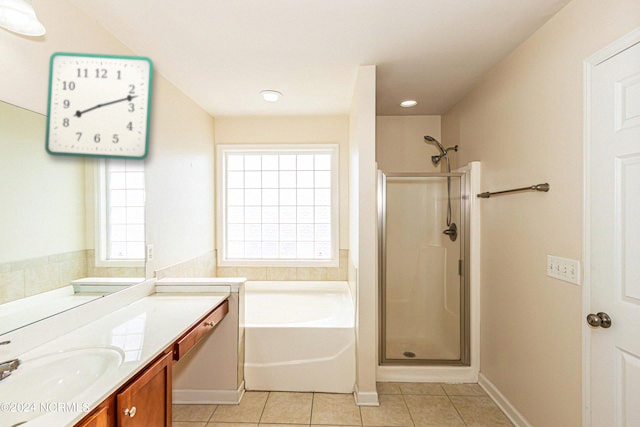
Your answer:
{"hour": 8, "minute": 12}
